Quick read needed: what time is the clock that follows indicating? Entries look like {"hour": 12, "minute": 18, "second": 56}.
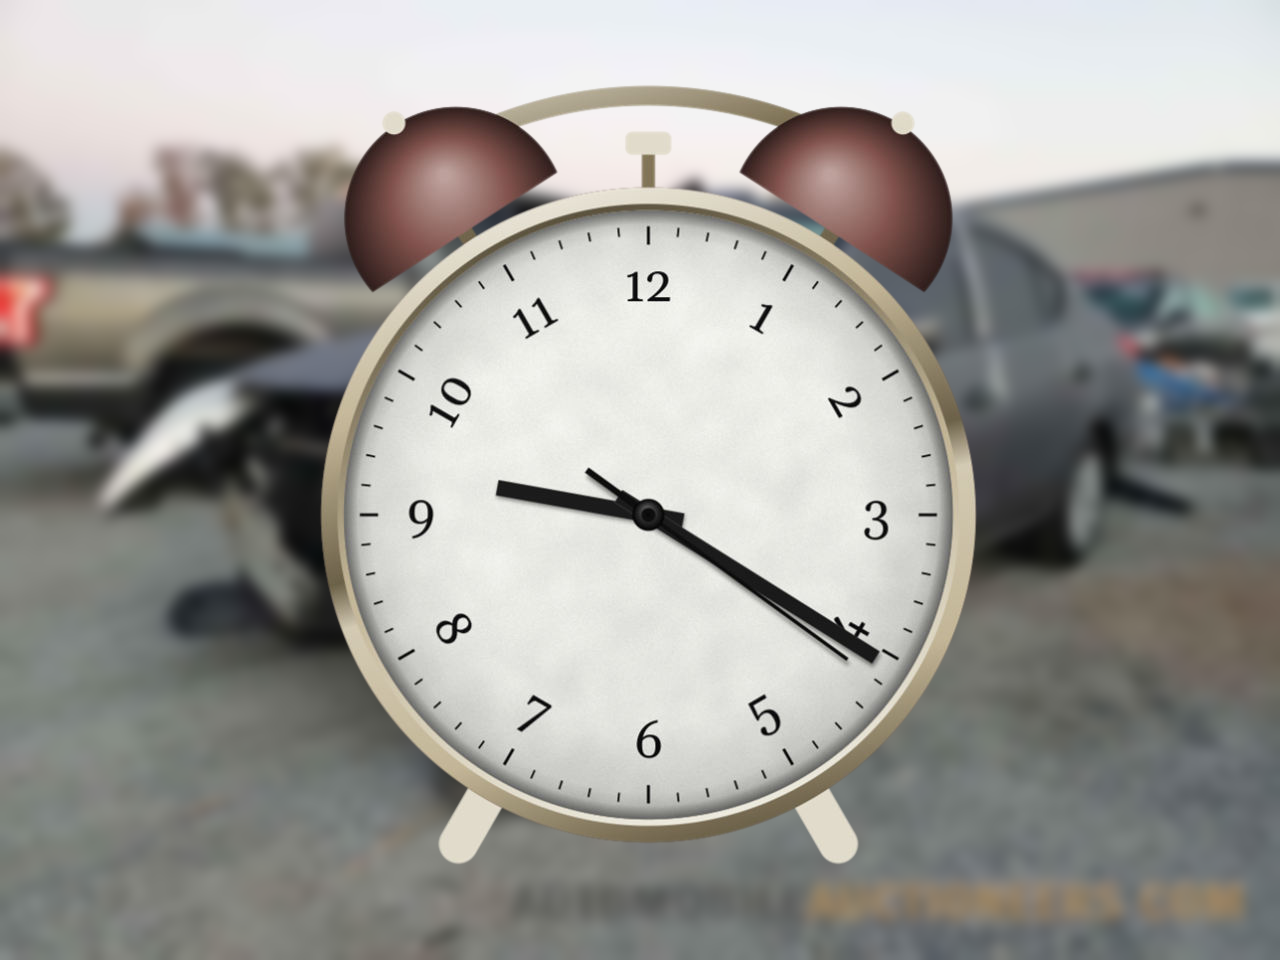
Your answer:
{"hour": 9, "minute": 20, "second": 21}
